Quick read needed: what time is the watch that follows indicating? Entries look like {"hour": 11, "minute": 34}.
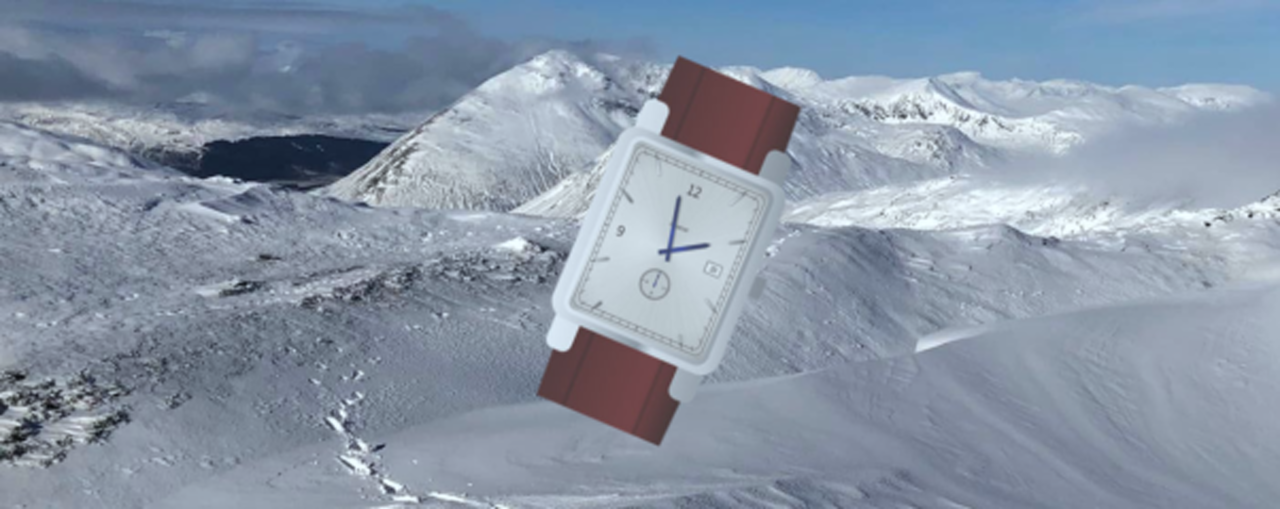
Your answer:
{"hour": 1, "minute": 58}
